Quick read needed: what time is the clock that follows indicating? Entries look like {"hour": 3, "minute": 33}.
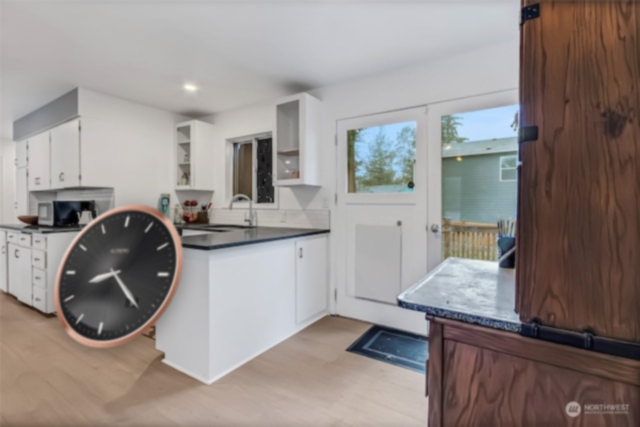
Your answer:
{"hour": 8, "minute": 22}
